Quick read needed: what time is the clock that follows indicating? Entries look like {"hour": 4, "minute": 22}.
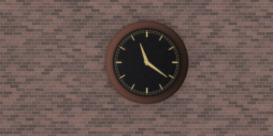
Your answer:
{"hour": 11, "minute": 21}
